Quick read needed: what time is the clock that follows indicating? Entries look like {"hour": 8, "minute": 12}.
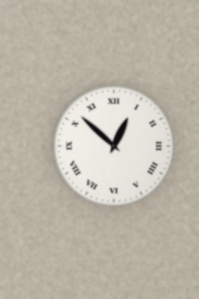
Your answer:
{"hour": 12, "minute": 52}
